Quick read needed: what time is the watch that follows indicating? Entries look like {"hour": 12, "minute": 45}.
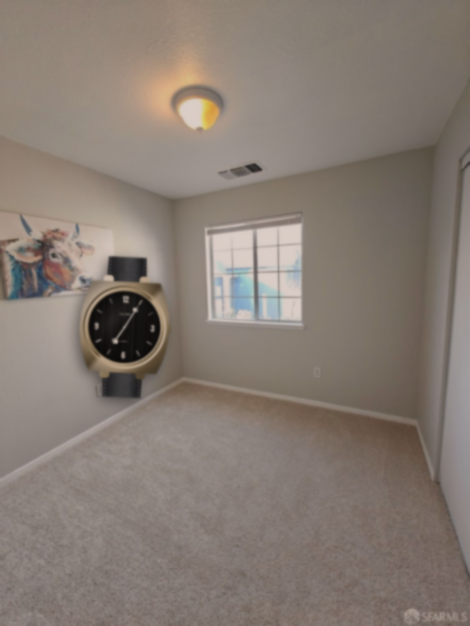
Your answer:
{"hour": 7, "minute": 5}
